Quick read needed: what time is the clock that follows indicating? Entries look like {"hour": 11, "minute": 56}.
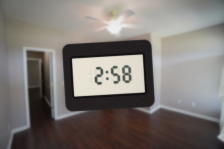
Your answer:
{"hour": 2, "minute": 58}
